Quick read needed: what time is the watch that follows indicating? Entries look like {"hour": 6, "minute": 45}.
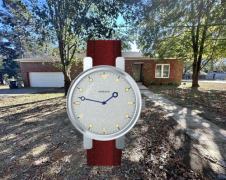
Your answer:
{"hour": 1, "minute": 47}
